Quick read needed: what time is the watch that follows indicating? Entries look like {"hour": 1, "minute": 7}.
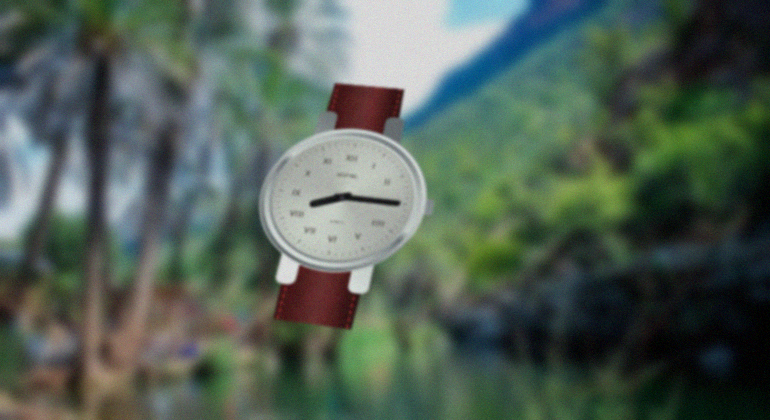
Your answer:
{"hour": 8, "minute": 15}
